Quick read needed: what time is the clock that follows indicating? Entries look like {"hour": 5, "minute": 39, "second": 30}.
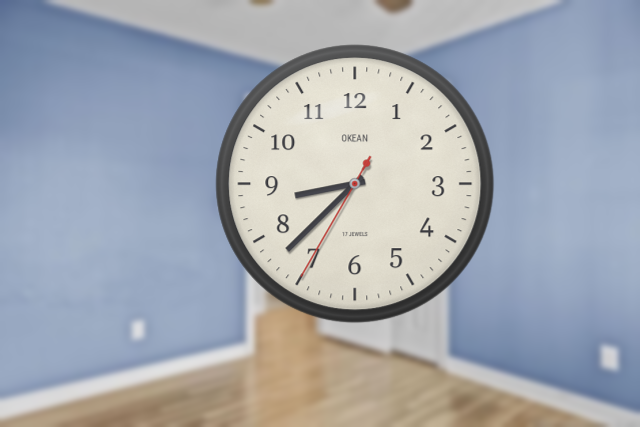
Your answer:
{"hour": 8, "minute": 37, "second": 35}
